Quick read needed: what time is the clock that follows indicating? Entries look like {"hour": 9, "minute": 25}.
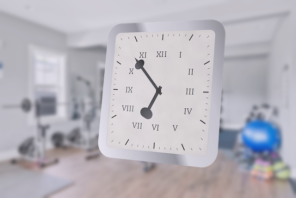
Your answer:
{"hour": 6, "minute": 53}
